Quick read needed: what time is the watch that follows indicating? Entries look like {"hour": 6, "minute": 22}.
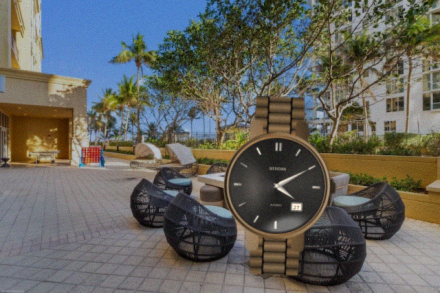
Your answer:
{"hour": 4, "minute": 10}
